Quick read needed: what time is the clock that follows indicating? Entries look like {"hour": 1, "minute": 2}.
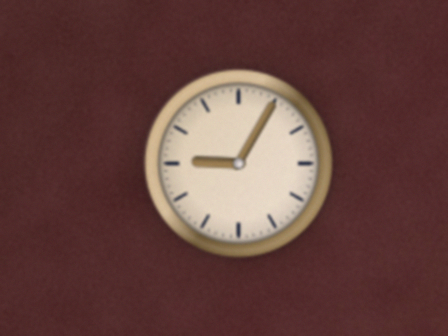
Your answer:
{"hour": 9, "minute": 5}
